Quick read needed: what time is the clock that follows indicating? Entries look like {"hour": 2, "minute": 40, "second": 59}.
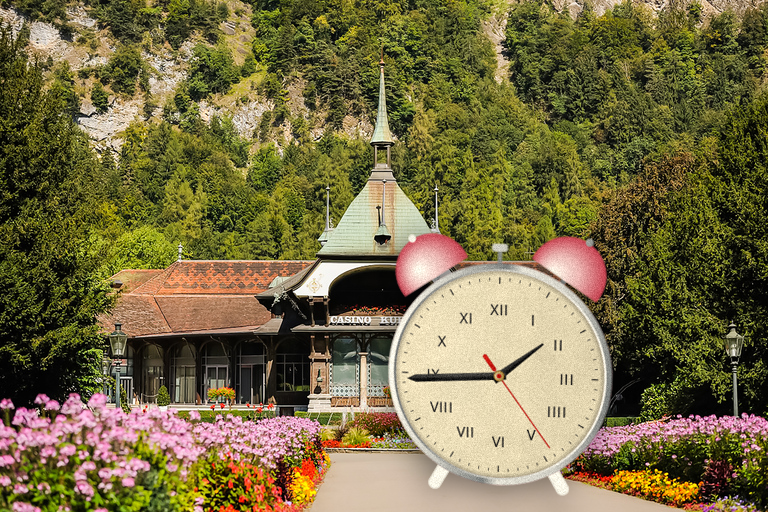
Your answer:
{"hour": 1, "minute": 44, "second": 24}
